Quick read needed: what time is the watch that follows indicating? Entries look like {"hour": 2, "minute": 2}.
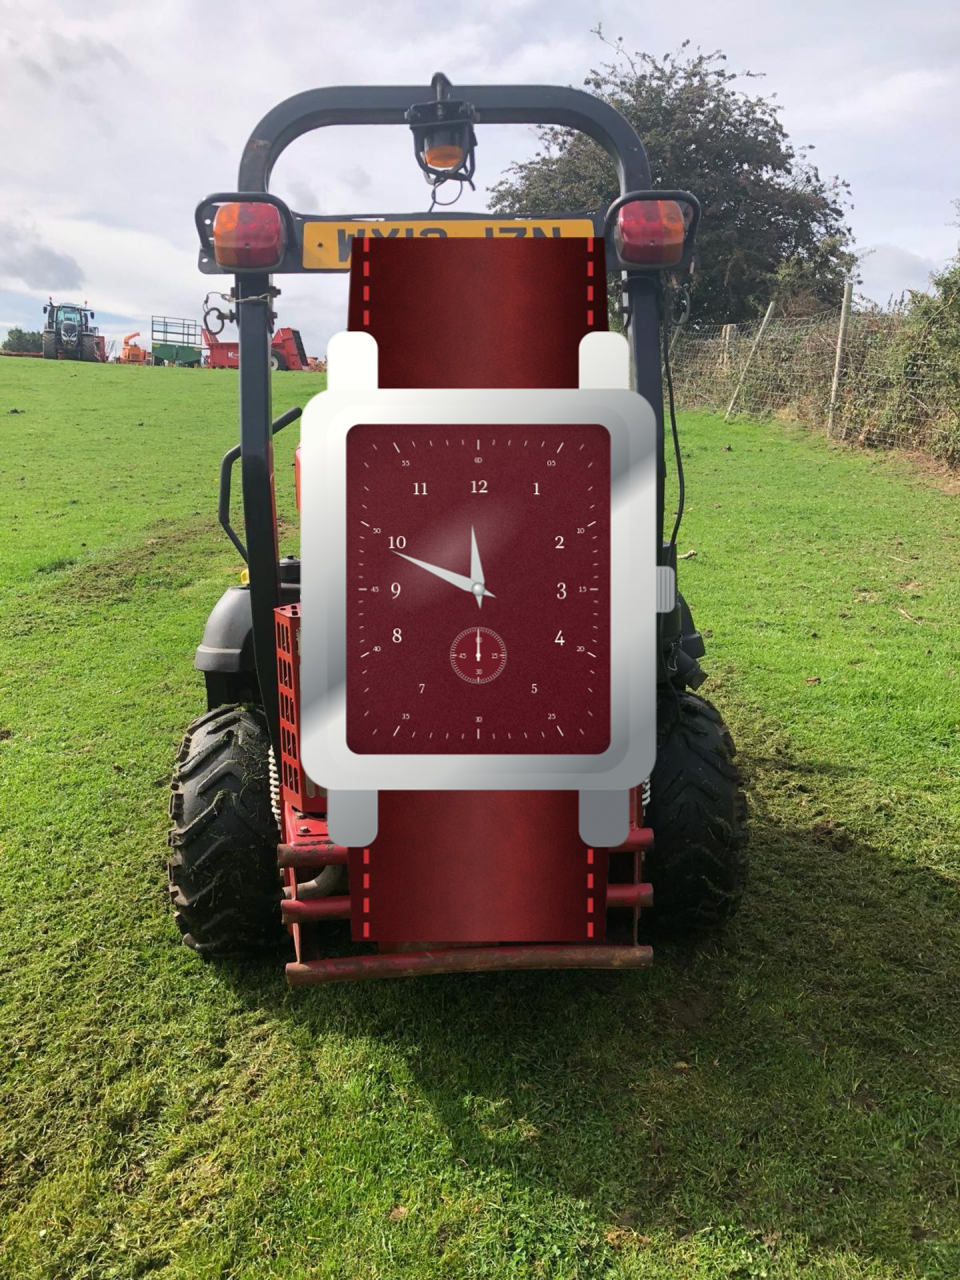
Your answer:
{"hour": 11, "minute": 49}
